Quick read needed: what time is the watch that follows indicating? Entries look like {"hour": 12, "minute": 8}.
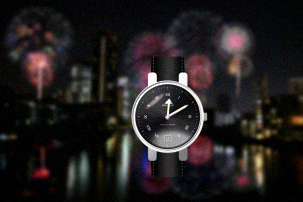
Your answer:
{"hour": 12, "minute": 10}
